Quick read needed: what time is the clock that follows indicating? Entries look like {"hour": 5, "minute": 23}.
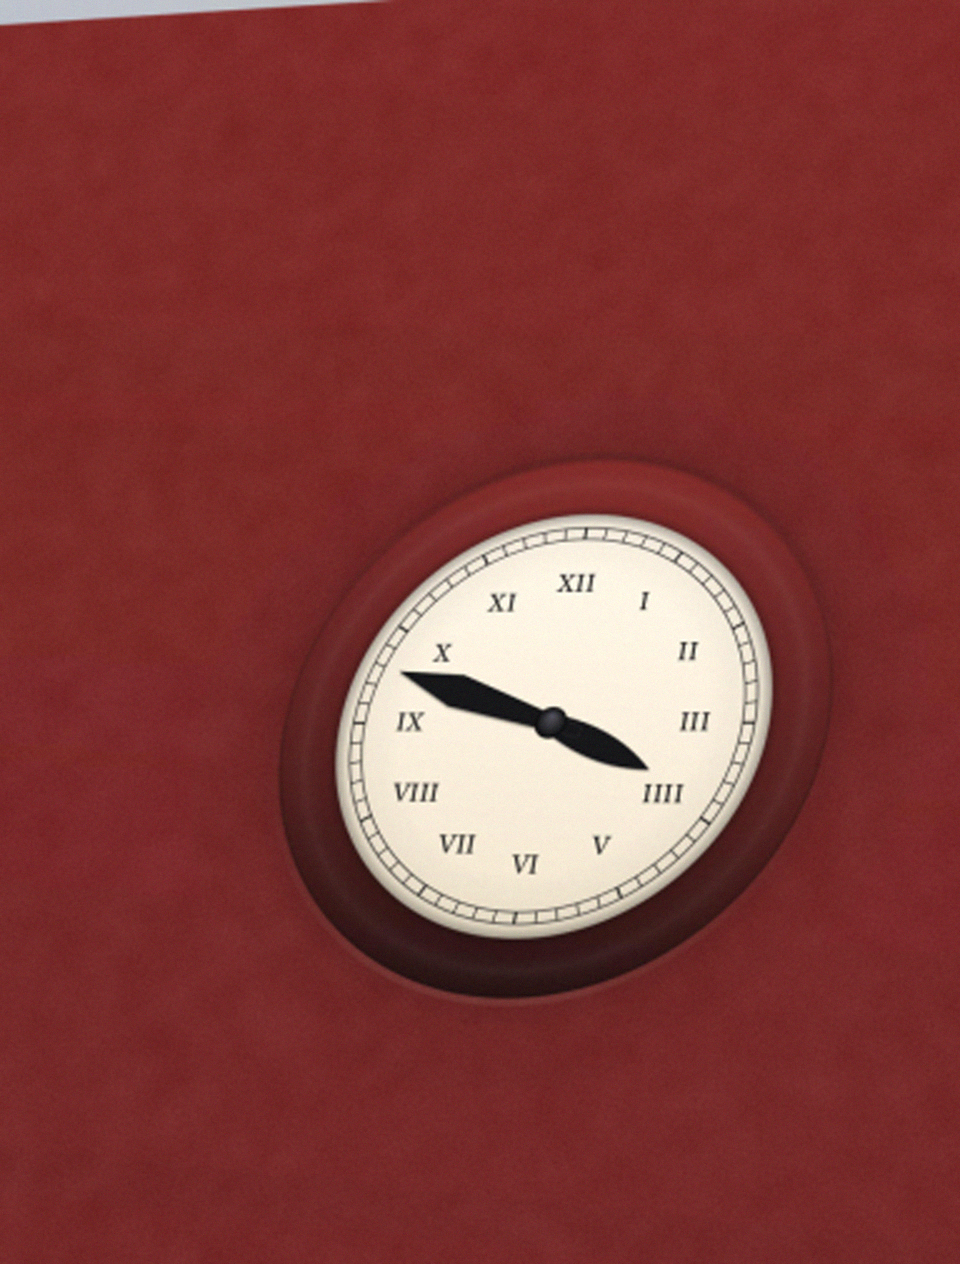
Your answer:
{"hour": 3, "minute": 48}
